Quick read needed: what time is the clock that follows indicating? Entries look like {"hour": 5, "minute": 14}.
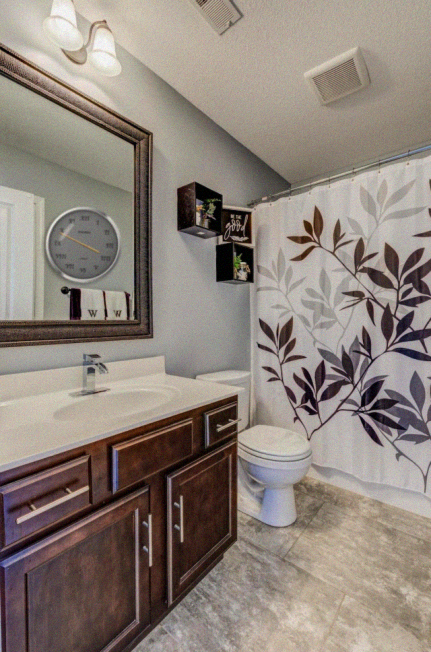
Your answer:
{"hour": 3, "minute": 49}
